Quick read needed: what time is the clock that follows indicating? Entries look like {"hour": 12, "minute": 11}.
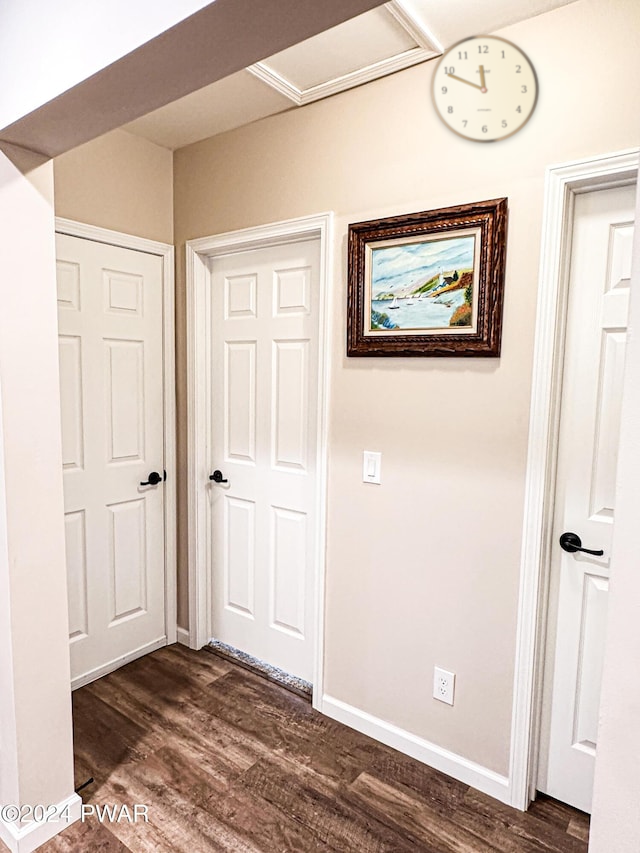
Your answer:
{"hour": 11, "minute": 49}
